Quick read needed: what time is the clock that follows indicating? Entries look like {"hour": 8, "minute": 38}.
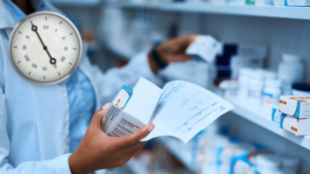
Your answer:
{"hour": 4, "minute": 55}
